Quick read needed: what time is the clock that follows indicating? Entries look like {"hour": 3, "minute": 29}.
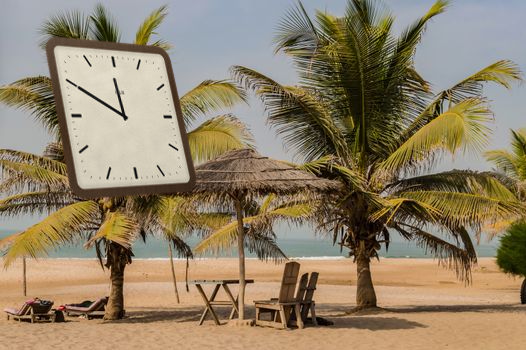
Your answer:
{"hour": 11, "minute": 50}
